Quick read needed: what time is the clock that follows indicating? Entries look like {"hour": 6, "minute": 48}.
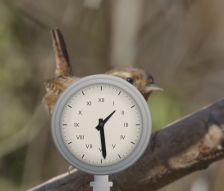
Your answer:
{"hour": 1, "minute": 29}
